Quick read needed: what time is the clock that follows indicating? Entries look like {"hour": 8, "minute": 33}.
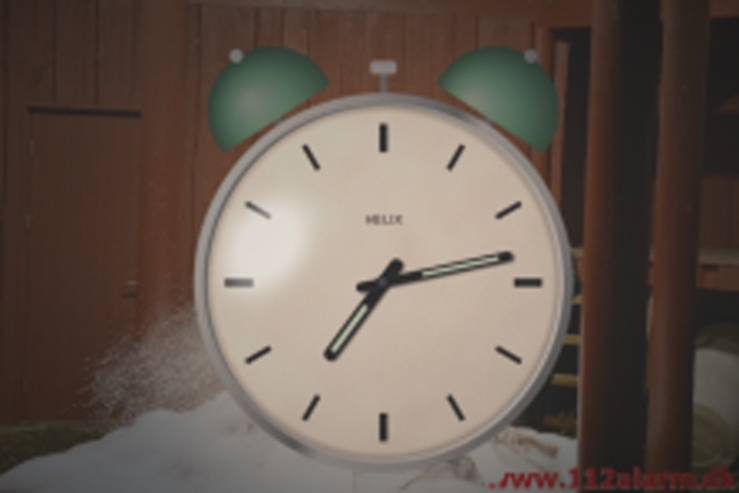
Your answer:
{"hour": 7, "minute": 13}
